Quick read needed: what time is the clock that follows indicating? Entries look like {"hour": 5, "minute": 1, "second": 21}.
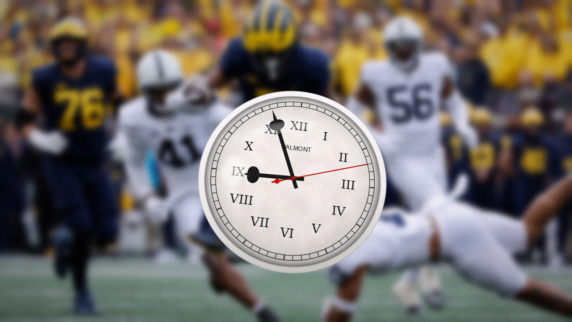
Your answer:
{"hour": 8, "minute": 56, "second": 12}
